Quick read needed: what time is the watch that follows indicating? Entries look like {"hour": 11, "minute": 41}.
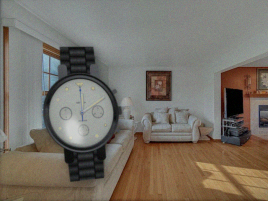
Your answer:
{"hour": 12, "minute": 10}
